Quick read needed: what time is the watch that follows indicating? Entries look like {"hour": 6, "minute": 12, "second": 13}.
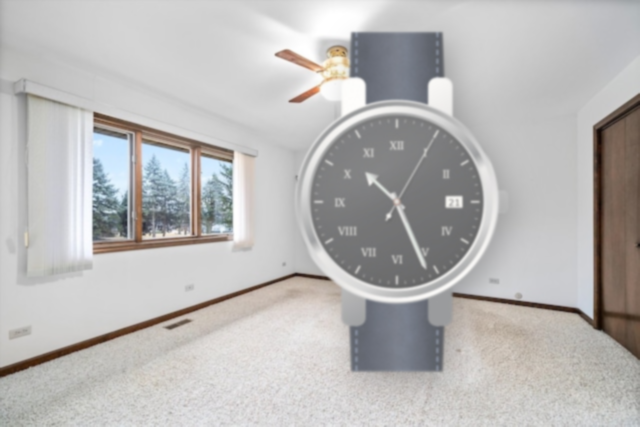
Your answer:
{"hour": 10, "minute": 26, "second": 5}
